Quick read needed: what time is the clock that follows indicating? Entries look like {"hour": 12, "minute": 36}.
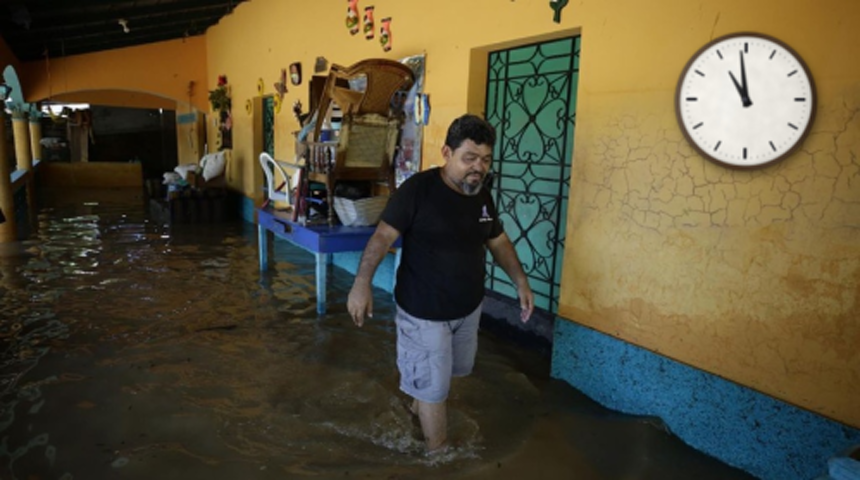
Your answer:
{"hour": 10, "minute": 59}
